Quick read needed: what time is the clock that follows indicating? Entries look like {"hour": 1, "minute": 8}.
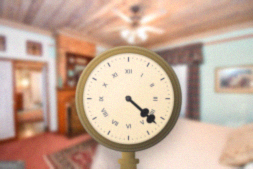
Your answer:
{"hour": 4, "minute": 22}
